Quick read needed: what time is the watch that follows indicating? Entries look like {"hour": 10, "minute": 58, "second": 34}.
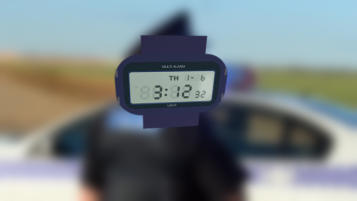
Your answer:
{"hour": 3, "minute": 12, "second": 32}
